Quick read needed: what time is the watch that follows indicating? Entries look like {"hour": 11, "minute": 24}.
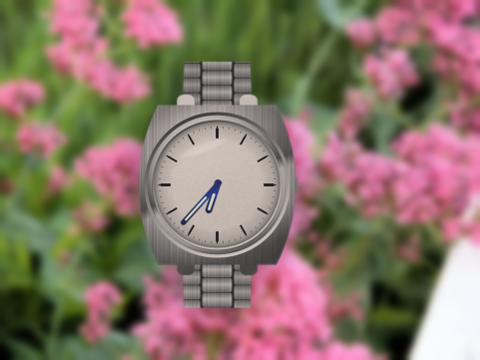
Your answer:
{"hour": 6, "minute": 37}
